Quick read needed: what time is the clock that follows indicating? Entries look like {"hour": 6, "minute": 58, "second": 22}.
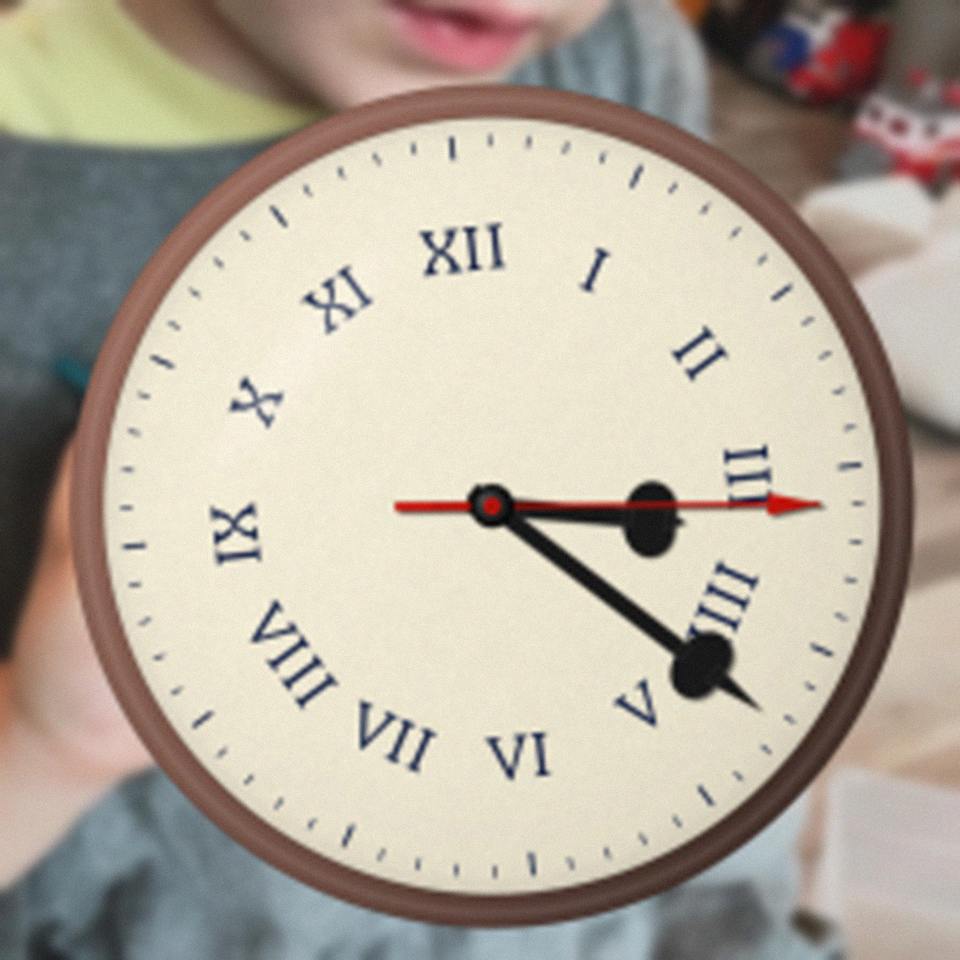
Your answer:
{"hour": 3, "minute": 22, "second": 16}
